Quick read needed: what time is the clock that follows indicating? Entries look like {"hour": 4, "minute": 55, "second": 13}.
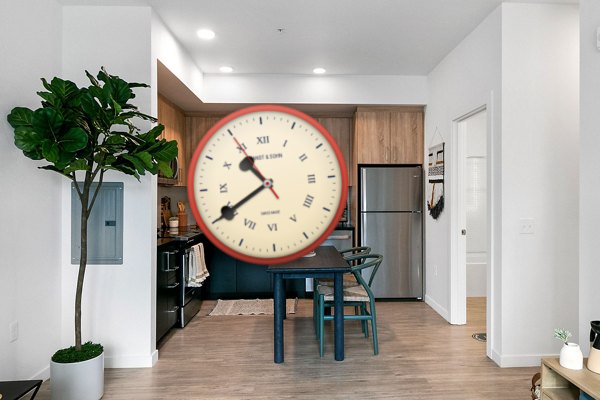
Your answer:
{"hour": 10, "minute": 39, "second": 55}
